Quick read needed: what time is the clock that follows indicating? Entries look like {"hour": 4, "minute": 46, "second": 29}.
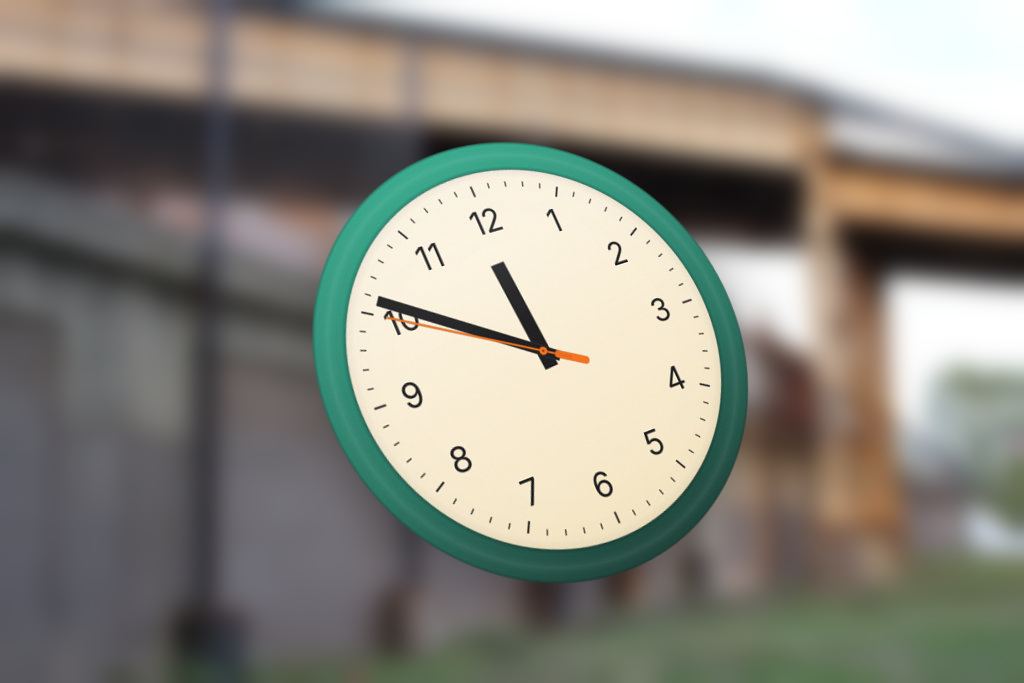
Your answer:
{"hour": 11, "minute": 50, "second": 50}
